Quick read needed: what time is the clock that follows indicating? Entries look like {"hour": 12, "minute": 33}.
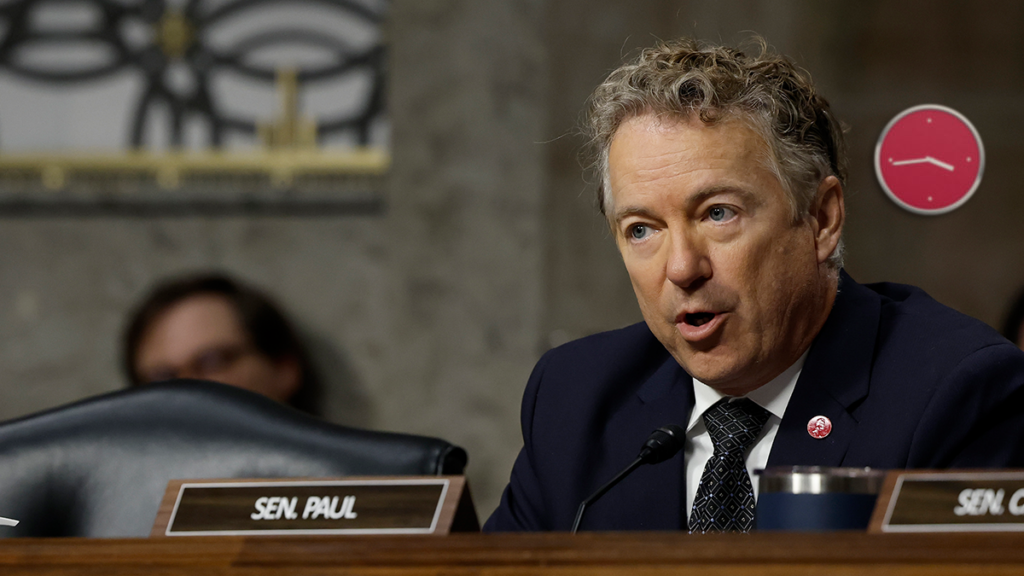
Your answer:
{"hour": 3, "minute": 44}
